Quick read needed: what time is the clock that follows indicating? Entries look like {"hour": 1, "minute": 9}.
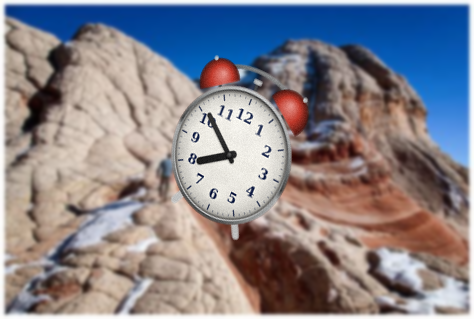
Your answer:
{"hour": 7, "minute": 51}
